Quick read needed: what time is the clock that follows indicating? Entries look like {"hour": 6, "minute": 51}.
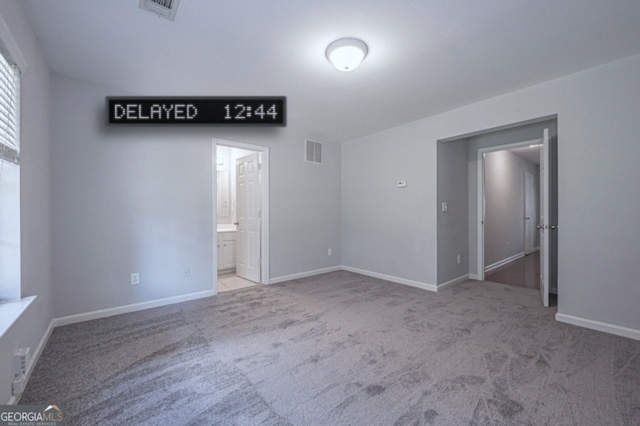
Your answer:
{"hour": 12, "minute": 44}
